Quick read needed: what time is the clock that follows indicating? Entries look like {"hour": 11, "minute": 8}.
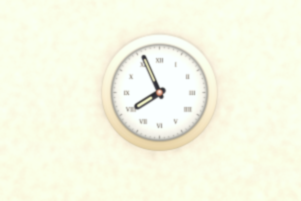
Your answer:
{"hour": 7, "minute": 56}
